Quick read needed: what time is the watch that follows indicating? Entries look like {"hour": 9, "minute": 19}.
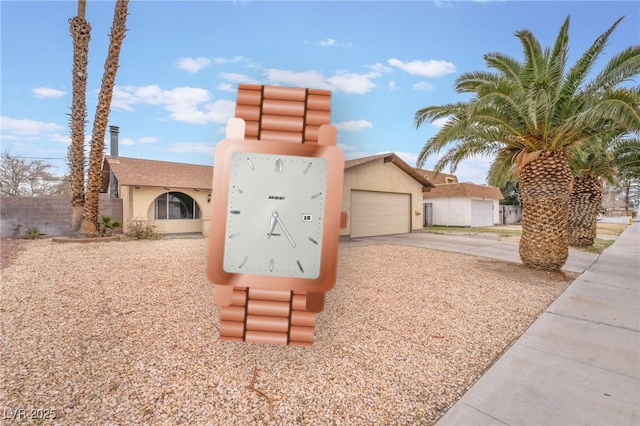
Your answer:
{"hour": 6, "minute": 24}
